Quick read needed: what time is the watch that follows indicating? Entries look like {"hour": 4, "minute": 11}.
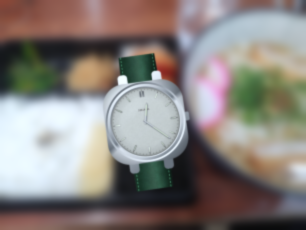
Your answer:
{"hour": 12, "minute": 22}
